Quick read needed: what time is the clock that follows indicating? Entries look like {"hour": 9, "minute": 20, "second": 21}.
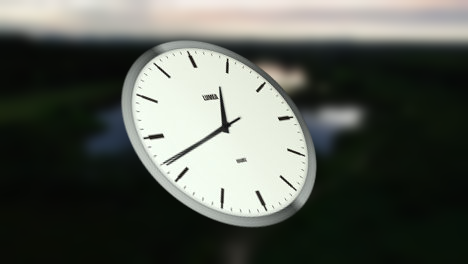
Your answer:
{"hour": 12, "minute": 41, "second": 42}
